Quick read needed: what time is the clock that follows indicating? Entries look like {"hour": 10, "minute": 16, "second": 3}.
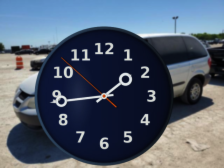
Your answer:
{"hour": 1, "minute": 43, "second": 52}
